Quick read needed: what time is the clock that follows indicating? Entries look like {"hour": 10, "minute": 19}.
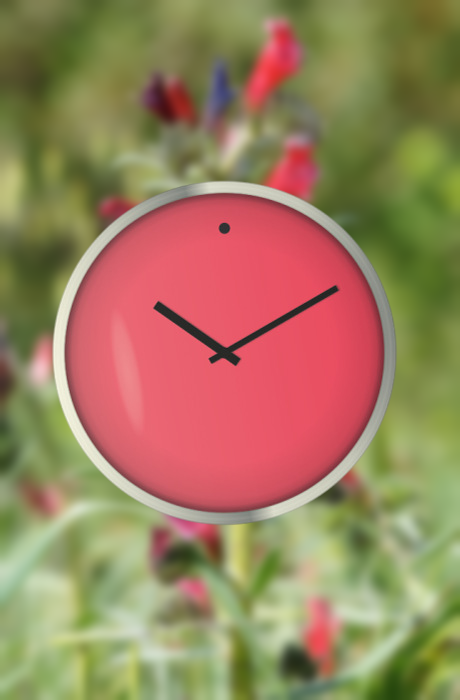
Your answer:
{"hour": 10, "minute": 10}
